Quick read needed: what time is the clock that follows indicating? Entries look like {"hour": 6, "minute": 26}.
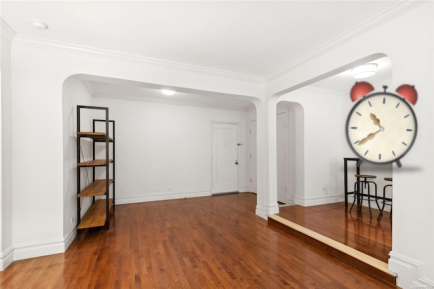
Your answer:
{"hour": 10, "minute": 39}
